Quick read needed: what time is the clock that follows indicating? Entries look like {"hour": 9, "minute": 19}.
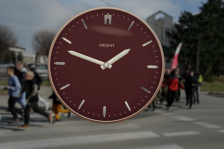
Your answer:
{"hour": 1, "minute": 48}
